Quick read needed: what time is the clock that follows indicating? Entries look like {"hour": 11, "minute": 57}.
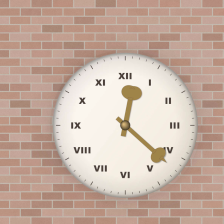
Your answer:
{"hour": 12, "minute": 22}
